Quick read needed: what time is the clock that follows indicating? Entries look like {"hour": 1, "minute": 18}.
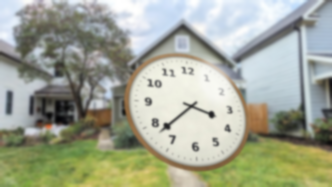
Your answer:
{"hour": 3, "minute": 38}
